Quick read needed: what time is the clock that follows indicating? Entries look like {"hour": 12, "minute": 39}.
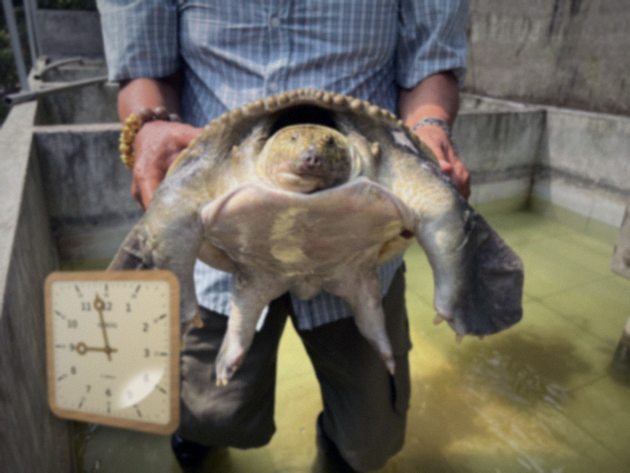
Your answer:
{"hour": 8, "minute": 58}
